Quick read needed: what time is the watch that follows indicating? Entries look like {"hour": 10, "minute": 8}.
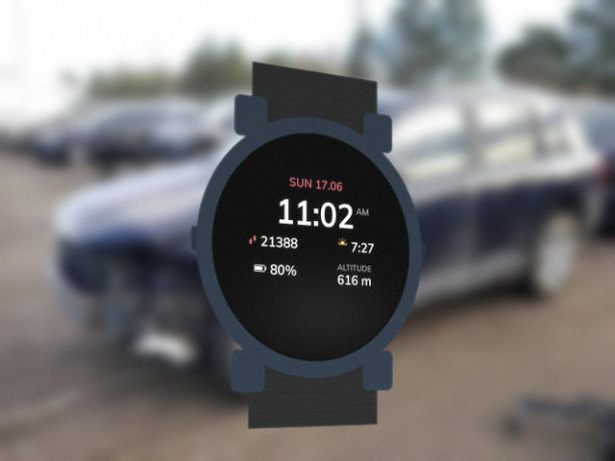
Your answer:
{"hour": 11, "minute": 2}
